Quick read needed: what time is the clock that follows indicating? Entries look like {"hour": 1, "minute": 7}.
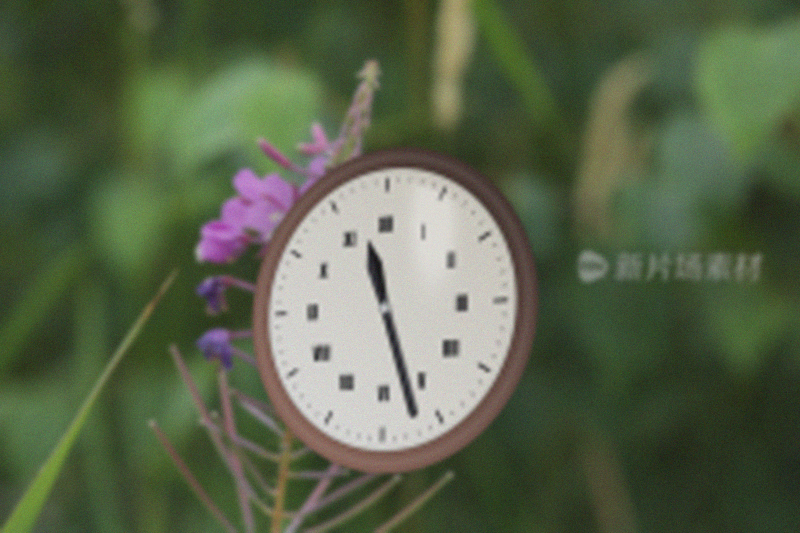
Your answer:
{"hour": 11, "minute": 27}
